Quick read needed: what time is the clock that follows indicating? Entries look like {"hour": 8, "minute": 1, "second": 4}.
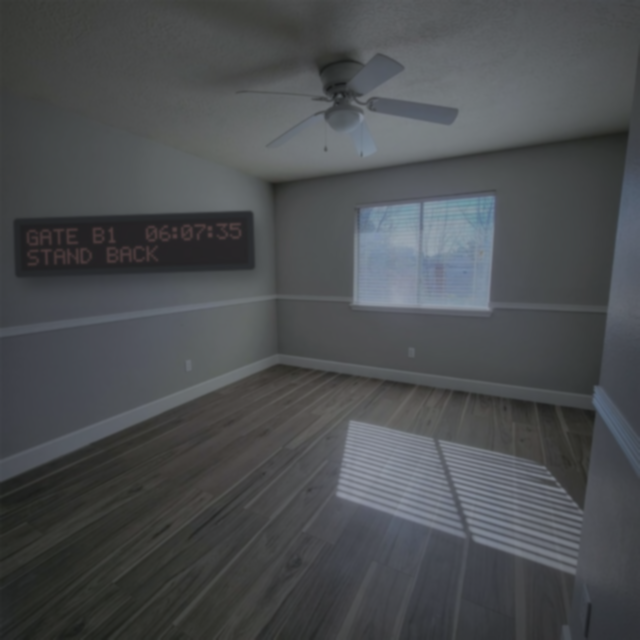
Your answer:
{"hour": 6, "minute": 7, "second": 35}
